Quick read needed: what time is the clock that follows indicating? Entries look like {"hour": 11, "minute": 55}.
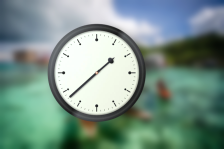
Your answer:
{"hour": 1, "minute": 38}
